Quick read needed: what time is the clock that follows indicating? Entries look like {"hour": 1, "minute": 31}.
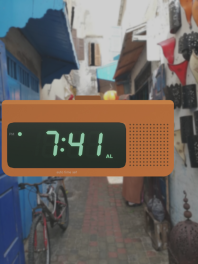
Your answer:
{"hour": 7, "minute": 41}
